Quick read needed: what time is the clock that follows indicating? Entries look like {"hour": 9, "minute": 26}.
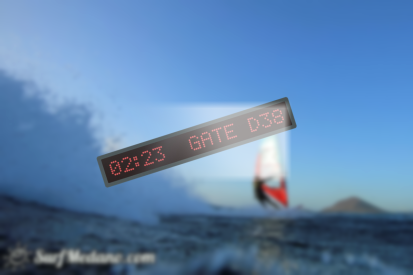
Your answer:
{"hour": 2, "minute": 23}
